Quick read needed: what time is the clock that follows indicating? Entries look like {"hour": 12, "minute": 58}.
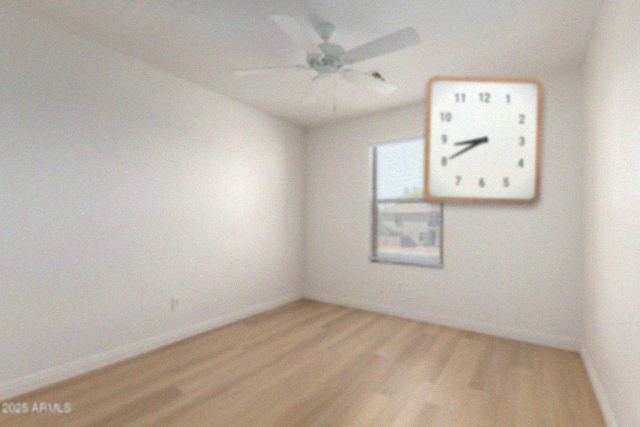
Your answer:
{"hour": 8, "minute": 40}
